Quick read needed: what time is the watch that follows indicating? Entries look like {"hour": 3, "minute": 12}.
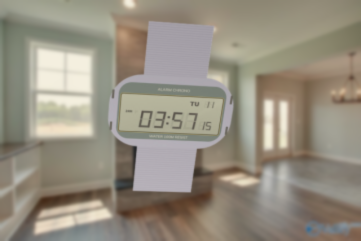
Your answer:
{"hour": 3, "minute": 57}
